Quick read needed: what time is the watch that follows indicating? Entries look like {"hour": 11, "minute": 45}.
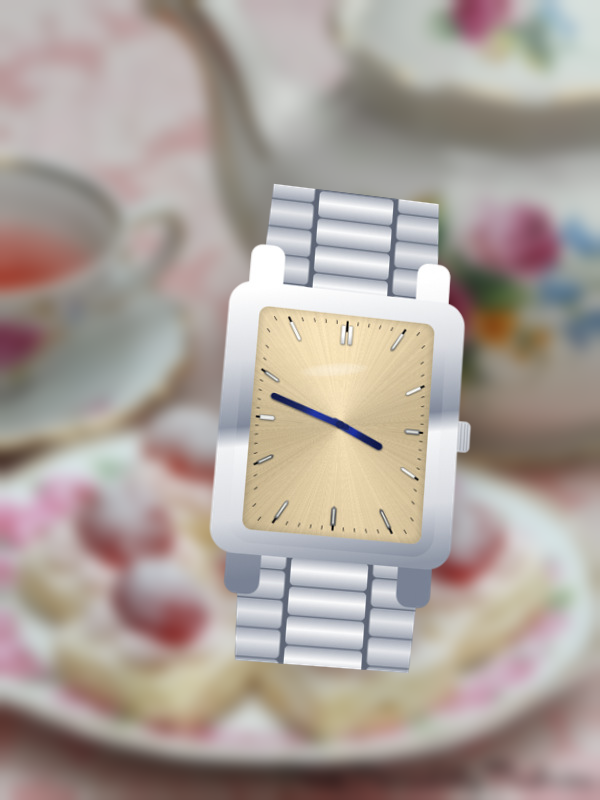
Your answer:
{"hour": 3, "minute": 48}
